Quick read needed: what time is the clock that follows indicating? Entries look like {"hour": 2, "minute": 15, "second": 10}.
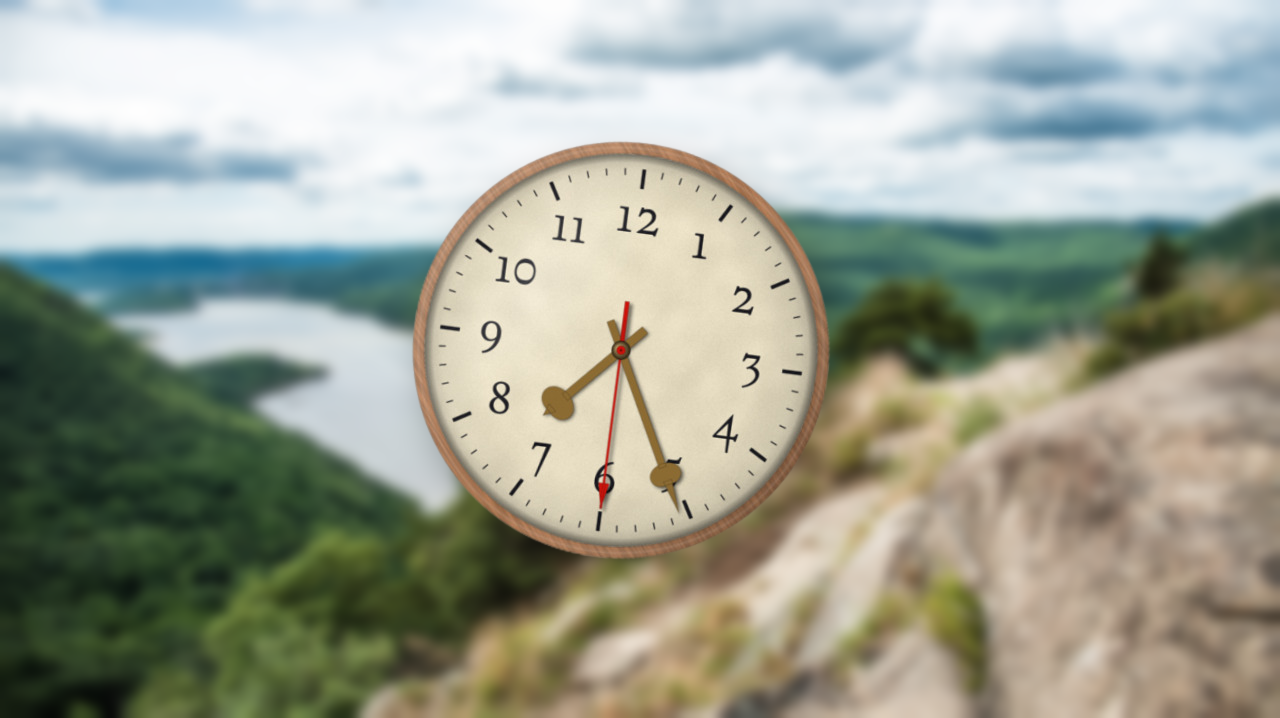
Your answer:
{"hour": 7, "minute": 25, "second": 30}
